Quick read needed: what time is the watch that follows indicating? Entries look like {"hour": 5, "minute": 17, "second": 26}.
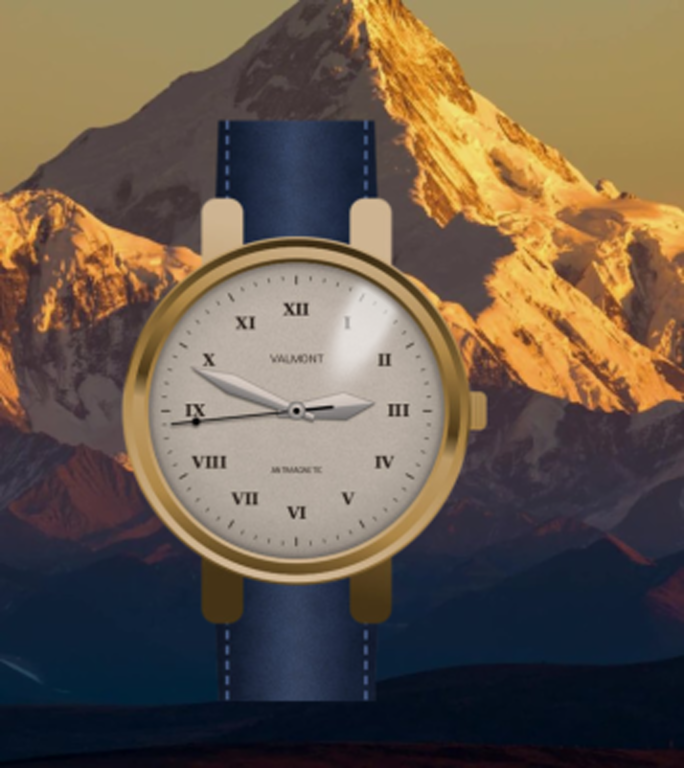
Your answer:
{"hour": 2, "minute": 48, "second": 44}
